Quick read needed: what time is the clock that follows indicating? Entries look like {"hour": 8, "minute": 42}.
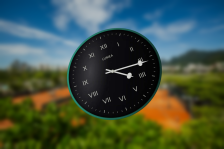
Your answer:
{"hour": 4, "minute": 16}
